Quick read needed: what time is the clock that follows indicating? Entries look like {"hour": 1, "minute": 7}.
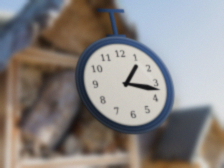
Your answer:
{"hour": 1, "minute": 17}
